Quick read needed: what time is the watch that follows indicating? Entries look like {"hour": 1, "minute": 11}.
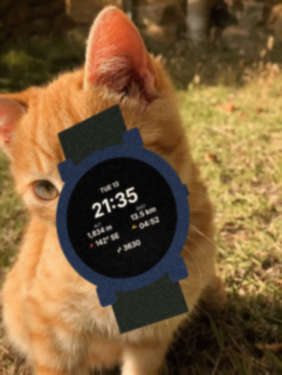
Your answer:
{"hour": 21, "minute": 35}
